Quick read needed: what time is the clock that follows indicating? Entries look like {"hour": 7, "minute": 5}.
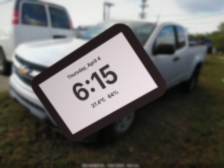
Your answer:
{"hour": 6, "minute": 15}
